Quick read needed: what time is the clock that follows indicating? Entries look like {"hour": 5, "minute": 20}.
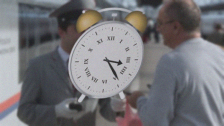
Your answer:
{"hour": 3, "minute": 24}
